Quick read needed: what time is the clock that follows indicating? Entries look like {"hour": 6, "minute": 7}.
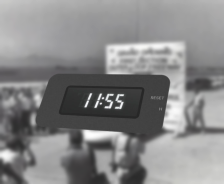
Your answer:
{"hour": 11, "minute": 55}
